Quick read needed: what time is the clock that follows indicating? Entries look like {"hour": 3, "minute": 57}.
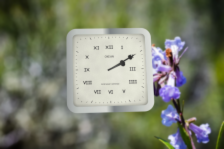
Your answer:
{"hour": 2, "minute": 10}
